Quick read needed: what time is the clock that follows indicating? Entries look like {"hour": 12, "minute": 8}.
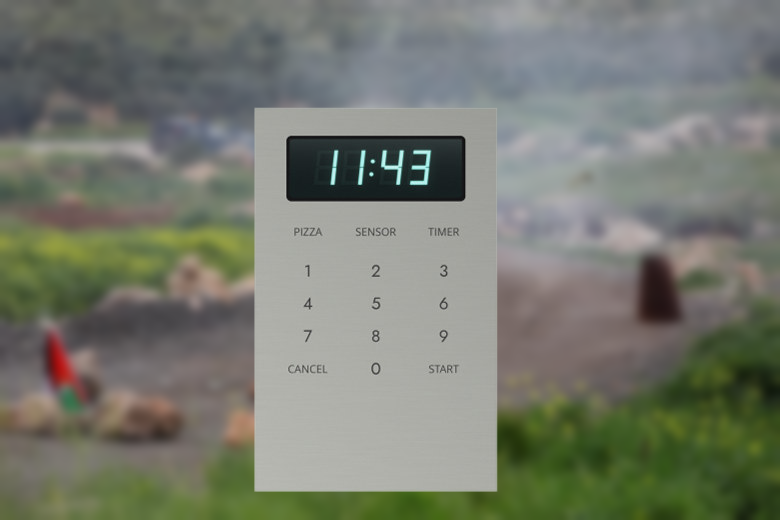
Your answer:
{"hour": 11, "minute": 43}
